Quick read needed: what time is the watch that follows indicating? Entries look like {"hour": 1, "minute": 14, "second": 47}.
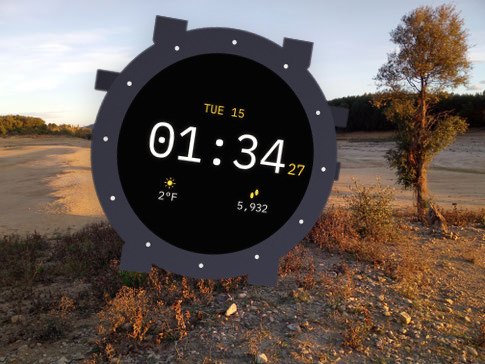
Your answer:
{"hour": 1, "minute": 34, "second": 27}
